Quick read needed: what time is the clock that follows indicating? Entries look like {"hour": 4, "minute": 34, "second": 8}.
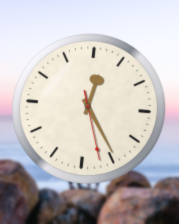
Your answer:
{"hour": 12, "minute": 24, "second": 27}
